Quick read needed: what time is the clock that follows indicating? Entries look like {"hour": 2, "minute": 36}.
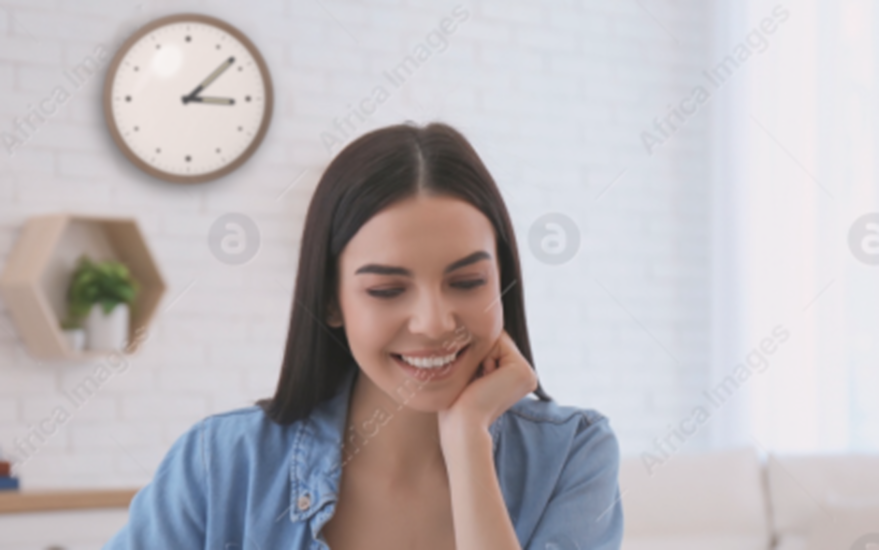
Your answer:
{"hour": 3, "minute": 8}
